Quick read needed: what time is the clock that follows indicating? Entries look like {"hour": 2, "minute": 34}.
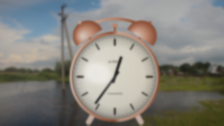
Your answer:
{"hour": 12, "minute": 36}
